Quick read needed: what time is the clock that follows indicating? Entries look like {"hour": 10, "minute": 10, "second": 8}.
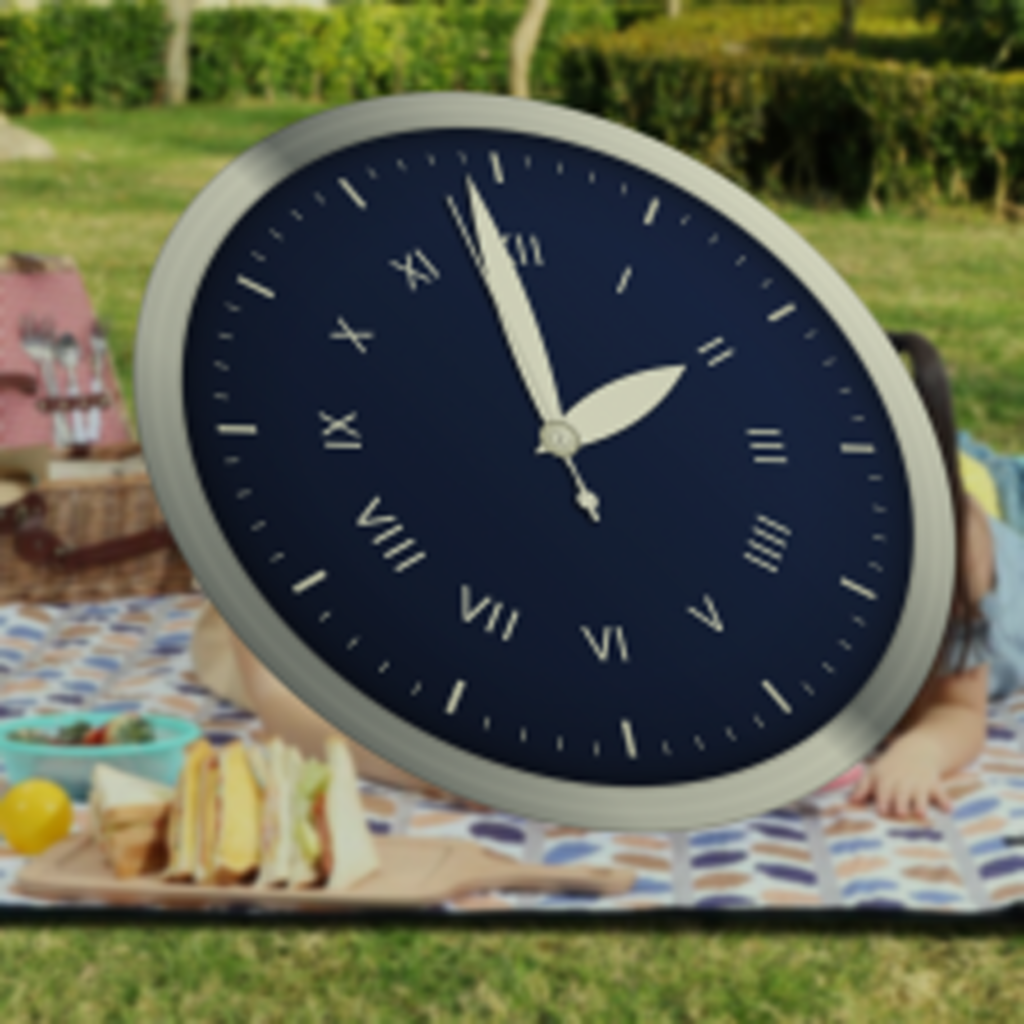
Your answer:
{"hour": 1, "minute": 58, "second": 58}
